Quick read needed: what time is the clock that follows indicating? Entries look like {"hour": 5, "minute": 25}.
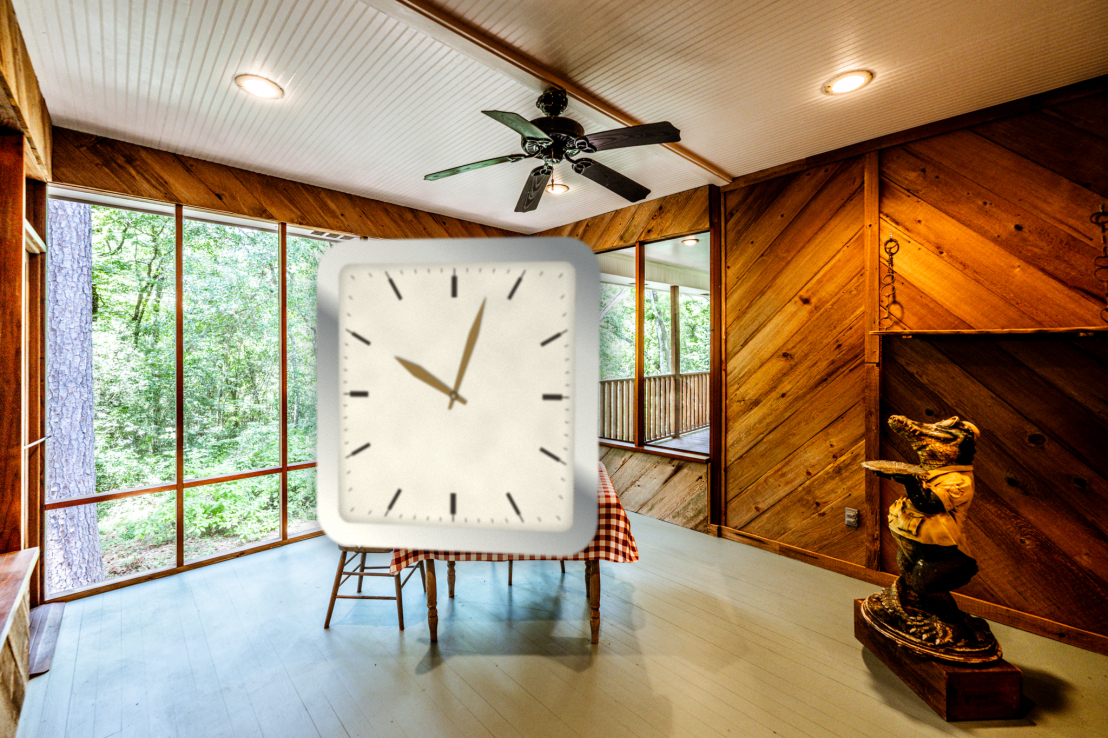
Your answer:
{"hour": 10, "minute": 3}
